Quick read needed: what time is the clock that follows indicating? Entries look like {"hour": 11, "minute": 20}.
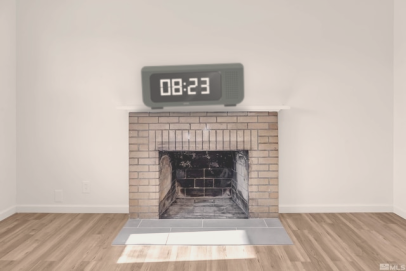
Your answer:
{"hour": 8, "minute": 23}
